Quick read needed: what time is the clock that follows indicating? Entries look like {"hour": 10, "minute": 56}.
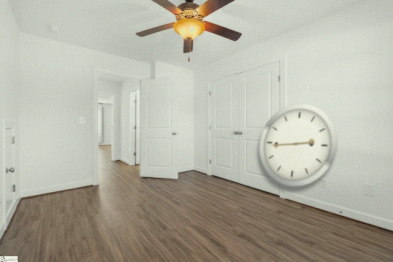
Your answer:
{"hour": 2, "minute": 44}
